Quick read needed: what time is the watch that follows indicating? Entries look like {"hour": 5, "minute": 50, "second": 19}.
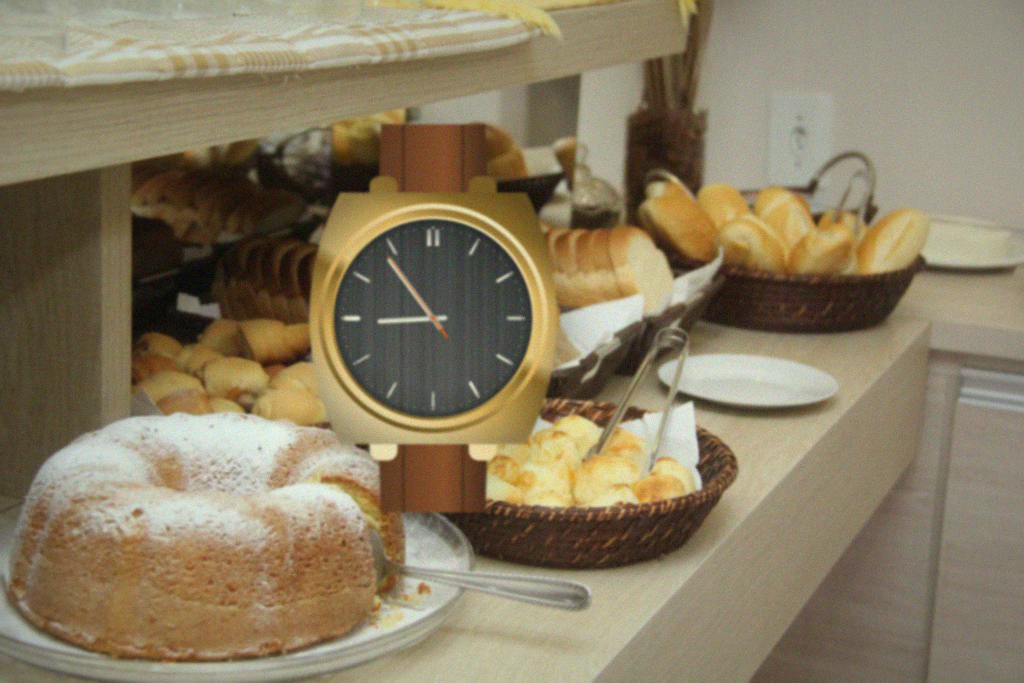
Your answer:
{"hour": 8, "minute": 53, "second": 54}
